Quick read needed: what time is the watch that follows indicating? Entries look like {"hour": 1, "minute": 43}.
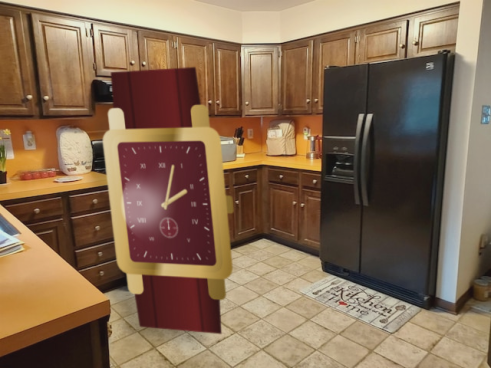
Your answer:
{"hour": 2, "minute": 3}
